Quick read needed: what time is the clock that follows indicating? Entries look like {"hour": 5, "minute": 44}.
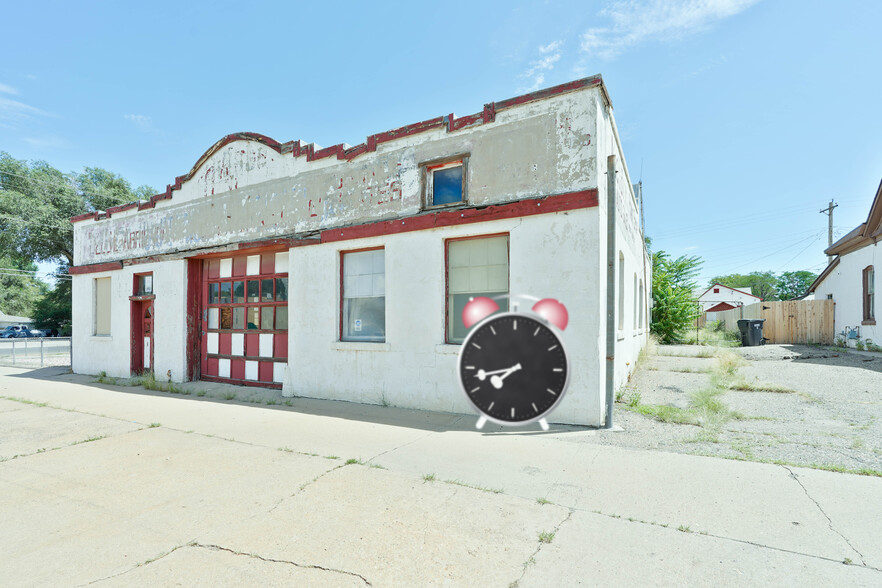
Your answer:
{"hour": 7, "minute": 43}
